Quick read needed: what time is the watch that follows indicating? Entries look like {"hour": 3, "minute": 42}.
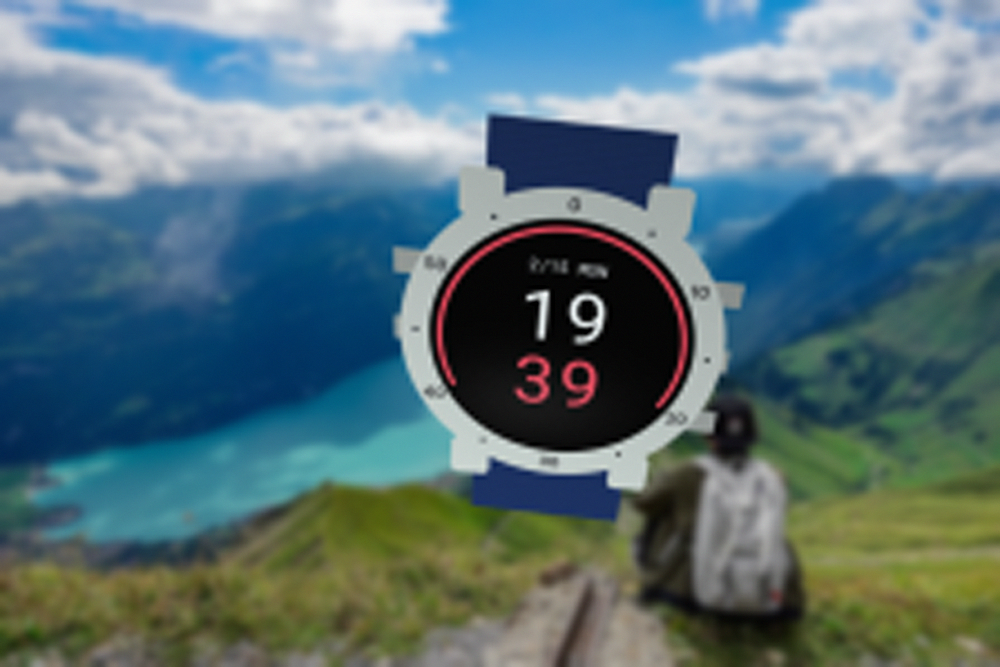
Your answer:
{"hour": 19, "minute": 39}
